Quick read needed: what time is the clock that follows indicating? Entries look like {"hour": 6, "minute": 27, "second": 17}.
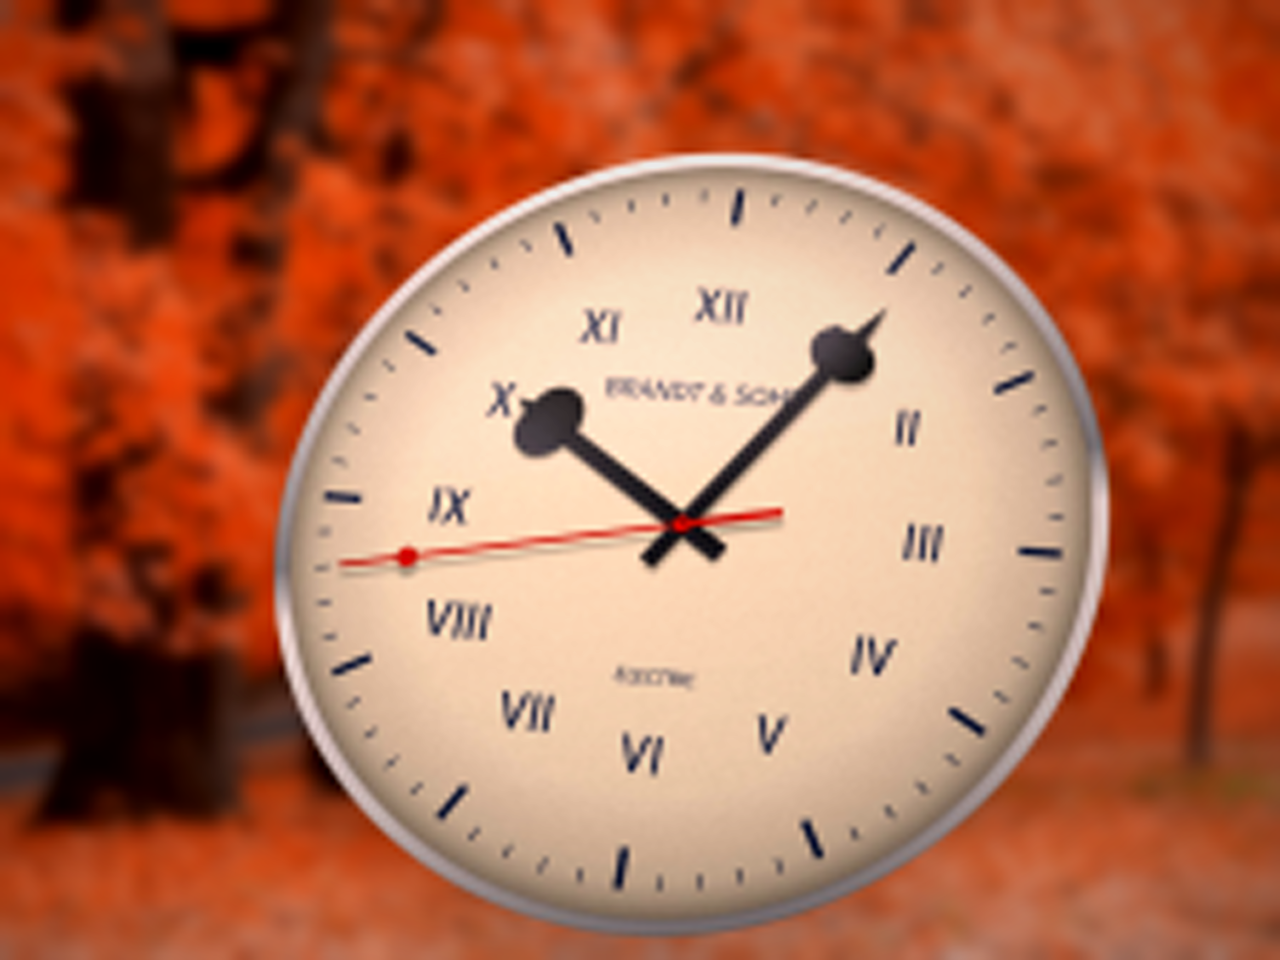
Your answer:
{"hour": 10, "minute": 5, "second": 43}
